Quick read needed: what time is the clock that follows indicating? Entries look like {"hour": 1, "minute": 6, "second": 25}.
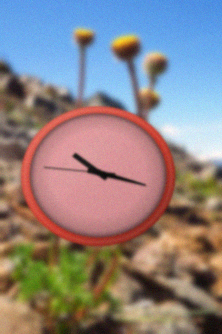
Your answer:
{"hour": 10, "minute": 17, "second": 46}
